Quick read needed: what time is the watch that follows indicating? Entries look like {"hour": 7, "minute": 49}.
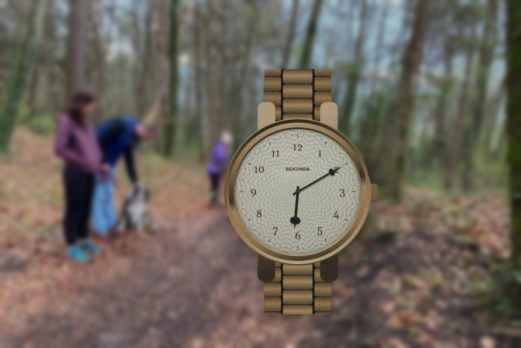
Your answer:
{"hour": 6, "minute": 10}
